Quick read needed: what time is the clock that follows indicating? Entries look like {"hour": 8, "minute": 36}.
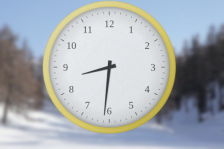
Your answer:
{"hour": 8, "minute": 31}
